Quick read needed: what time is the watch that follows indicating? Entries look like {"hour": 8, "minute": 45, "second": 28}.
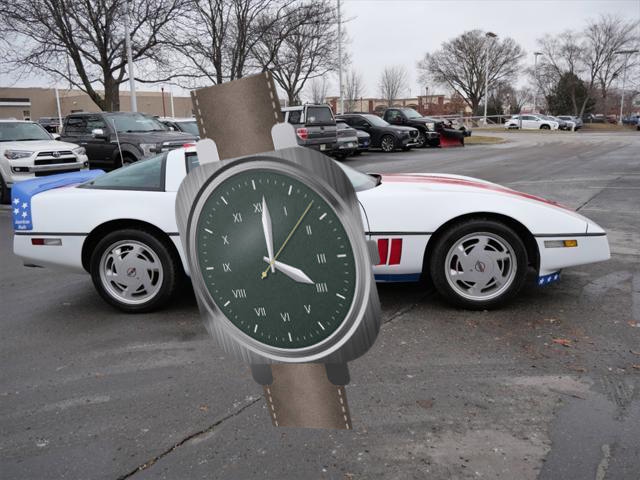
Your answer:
{"hour": 4, "minute": 1, "second": 8}
